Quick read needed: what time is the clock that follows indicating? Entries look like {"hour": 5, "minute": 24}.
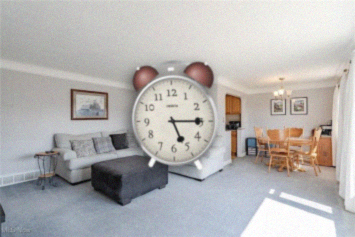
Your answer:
{"hour": 5, "minute": 15}
